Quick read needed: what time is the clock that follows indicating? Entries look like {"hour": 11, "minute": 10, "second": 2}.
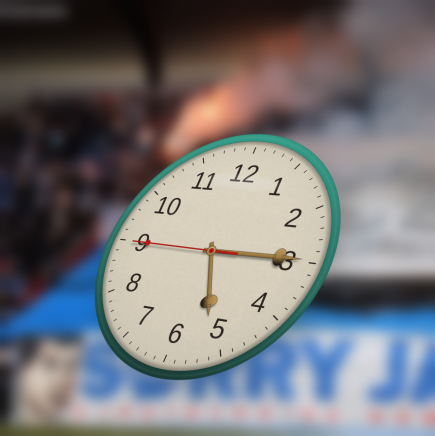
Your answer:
{"hour": 5, "minute": 14, "second": 45}
